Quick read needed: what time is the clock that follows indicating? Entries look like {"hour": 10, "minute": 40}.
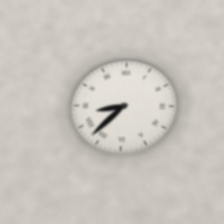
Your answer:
{"hour": 8, "minute": 37}
